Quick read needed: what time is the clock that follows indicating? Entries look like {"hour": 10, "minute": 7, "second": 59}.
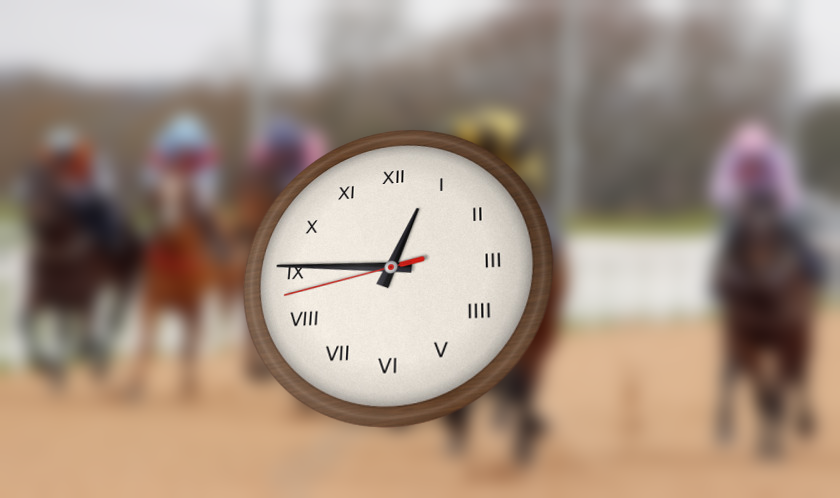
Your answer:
{"hour": 12, "minute": 45, "second": 43}
